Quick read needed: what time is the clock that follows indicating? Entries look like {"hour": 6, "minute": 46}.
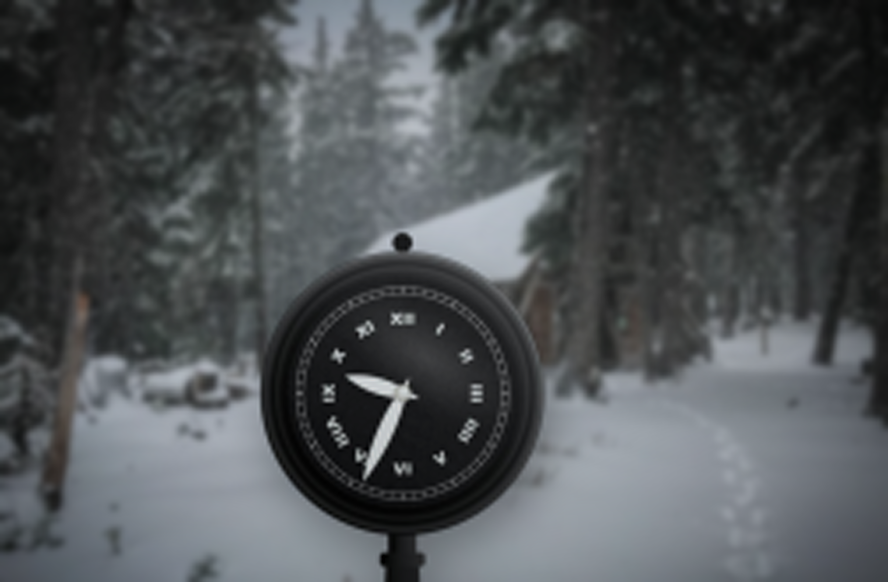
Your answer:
{"hour": 9, "minute": 34}
